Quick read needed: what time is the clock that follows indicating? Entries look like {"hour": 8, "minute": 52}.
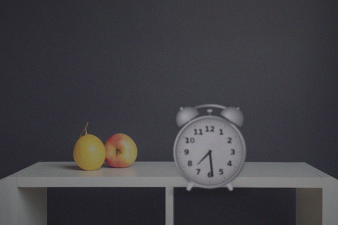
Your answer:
{"hour": 7, "minute": 29}
